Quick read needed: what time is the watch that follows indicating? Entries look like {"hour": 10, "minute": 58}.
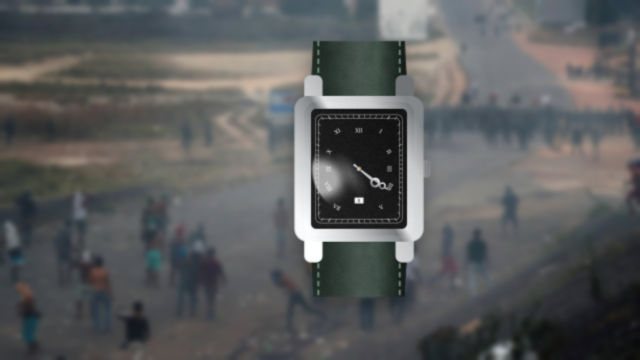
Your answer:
{"hour": 4, "minute": 21}
